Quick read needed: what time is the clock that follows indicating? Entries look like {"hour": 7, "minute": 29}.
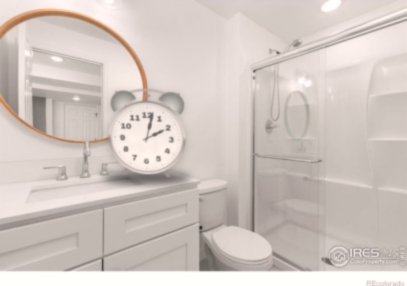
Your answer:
{"hour": 2, "minute": 2}
